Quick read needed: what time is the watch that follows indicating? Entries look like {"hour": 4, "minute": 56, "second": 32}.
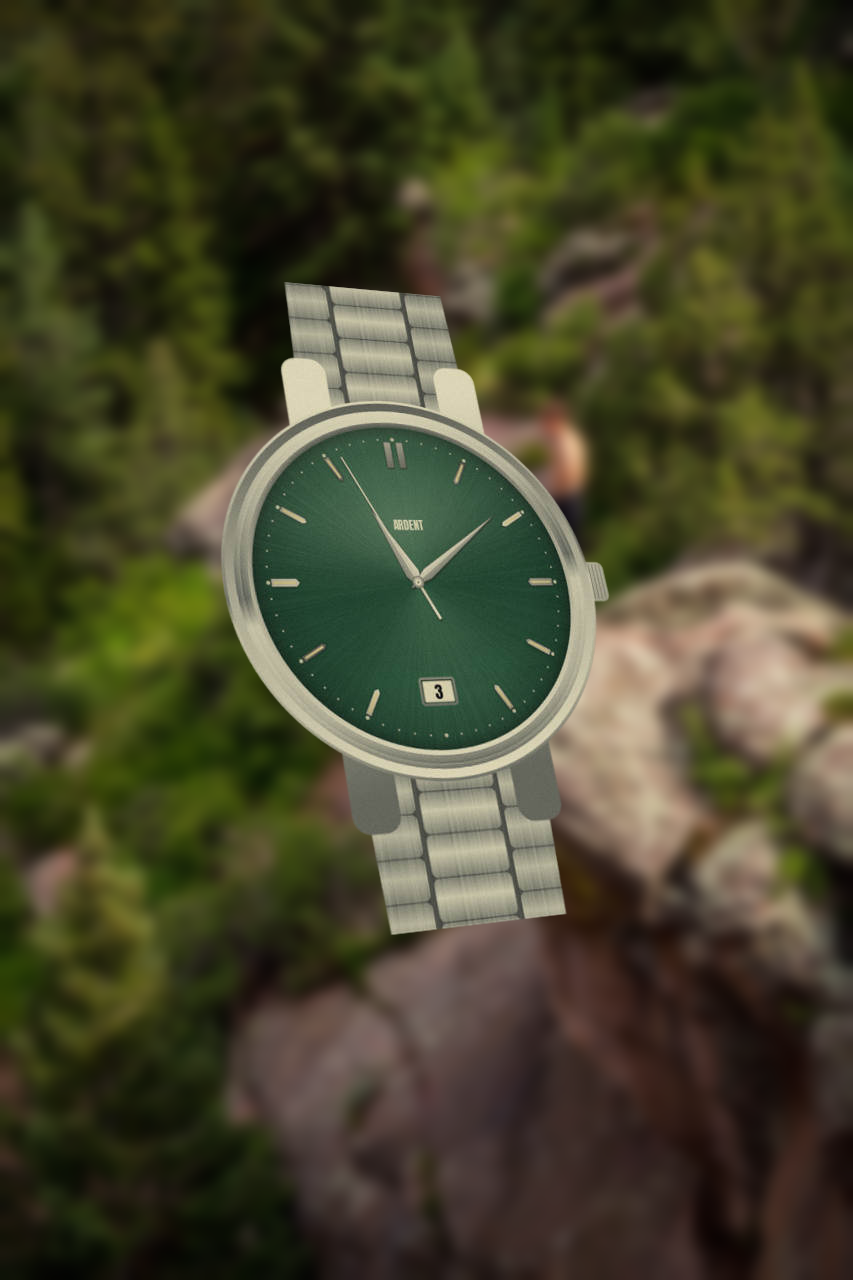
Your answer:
{"hour": 11, "minute": 8, "second": 56}
